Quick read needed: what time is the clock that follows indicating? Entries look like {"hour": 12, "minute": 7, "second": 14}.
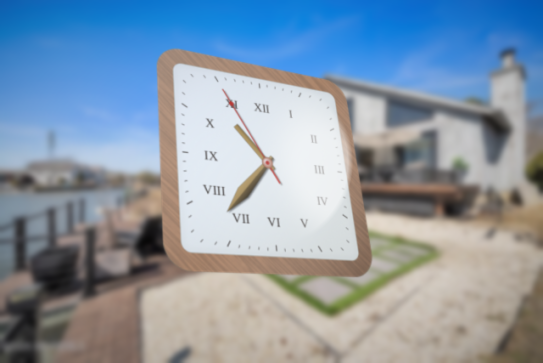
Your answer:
{"hour": 10, "minute": 36, "second": 55}
